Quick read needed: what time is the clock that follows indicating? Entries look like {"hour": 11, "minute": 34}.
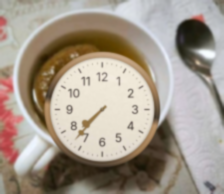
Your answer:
{"hour": 7, "minute": 37}
